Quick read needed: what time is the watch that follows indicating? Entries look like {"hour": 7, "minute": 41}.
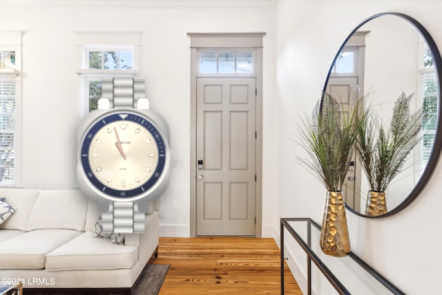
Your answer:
{"hour": 10, "minute": 57}
